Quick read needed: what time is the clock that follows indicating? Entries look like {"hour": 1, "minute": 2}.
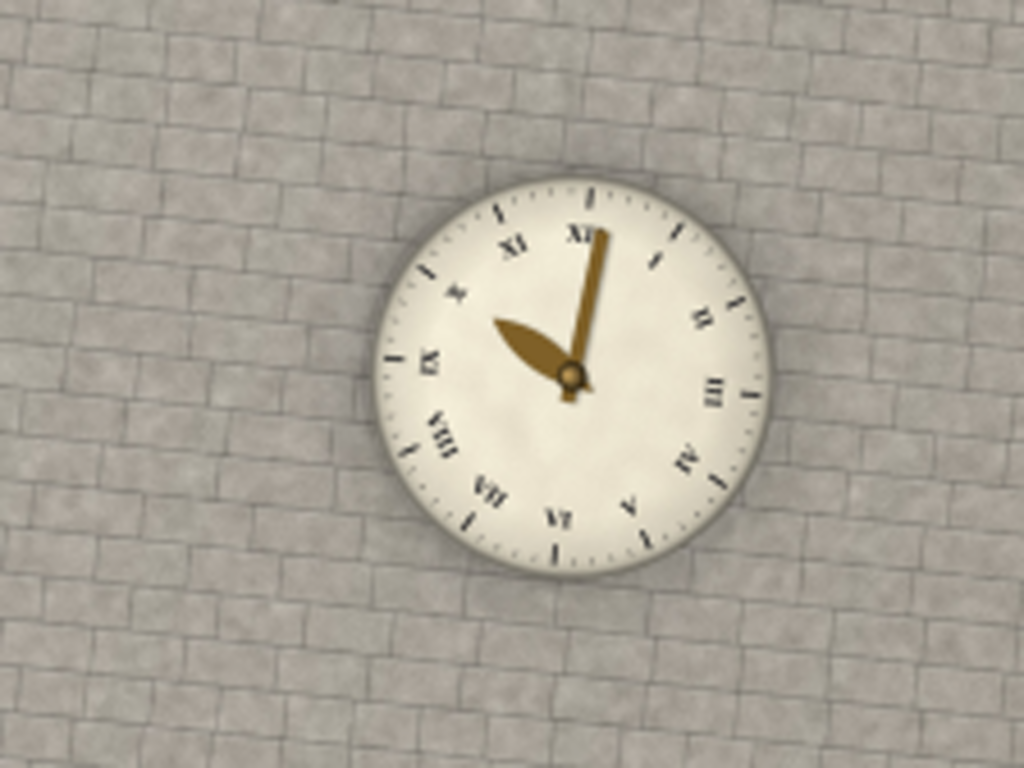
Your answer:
{"hour": 10, "minute": 1}
